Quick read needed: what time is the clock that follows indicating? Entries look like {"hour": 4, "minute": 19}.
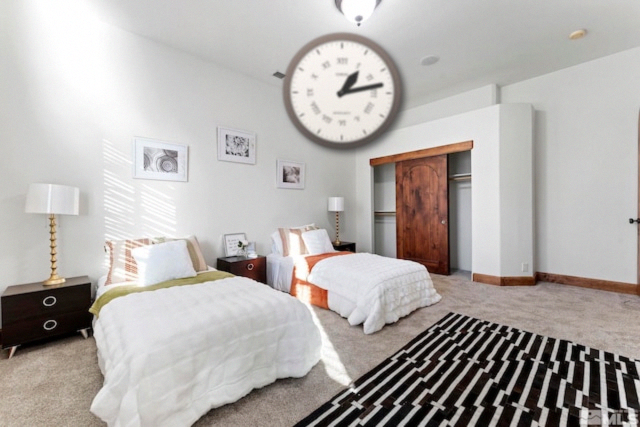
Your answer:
{"hour": 1, "minute": 13}
